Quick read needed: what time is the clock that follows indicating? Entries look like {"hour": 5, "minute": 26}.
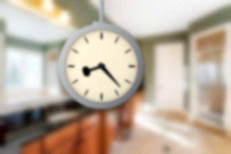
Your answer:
{"hour": 8, "minute": 23}
